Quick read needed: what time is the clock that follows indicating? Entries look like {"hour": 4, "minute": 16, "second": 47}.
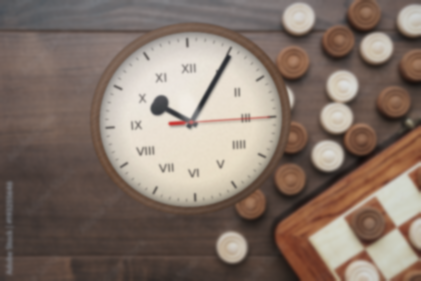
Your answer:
{"hour": 10, "minute": 5, "second": 15}
